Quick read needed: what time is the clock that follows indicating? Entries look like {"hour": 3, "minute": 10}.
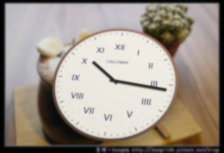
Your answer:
{"hour": 10, "minute": 16}
